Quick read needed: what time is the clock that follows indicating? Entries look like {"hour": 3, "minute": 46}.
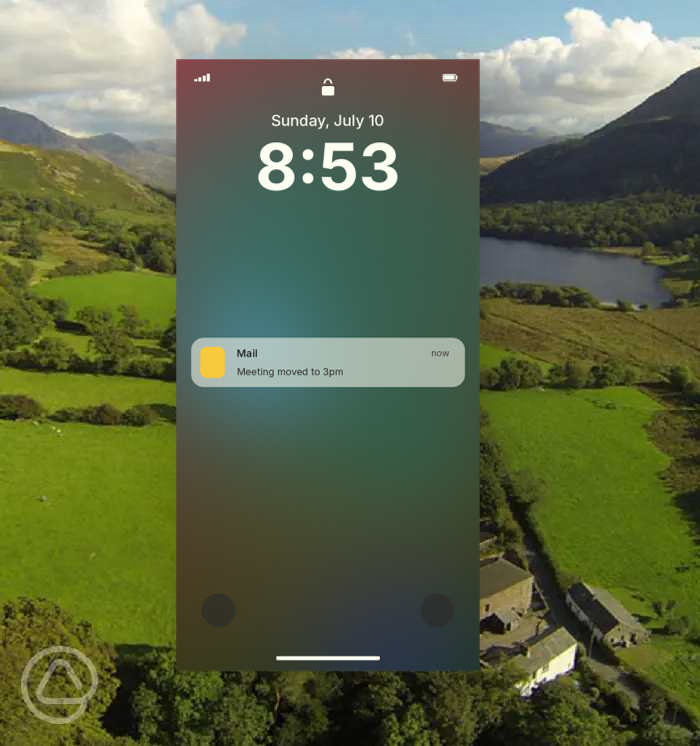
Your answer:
{"hour": 8, "minute": 53}
